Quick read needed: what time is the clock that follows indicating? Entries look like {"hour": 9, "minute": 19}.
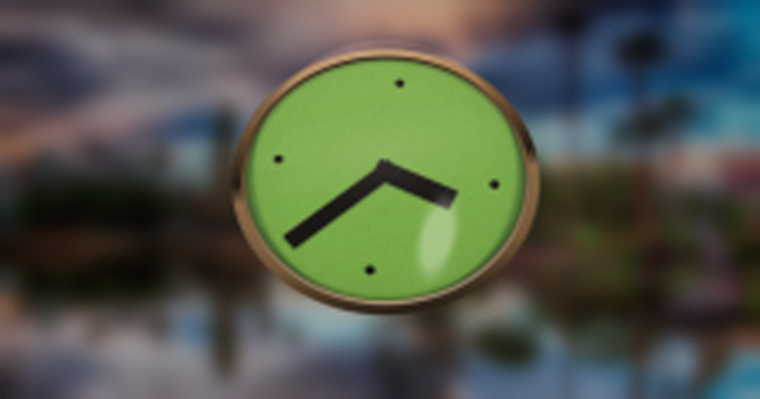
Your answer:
{"hour": 3, "minute": 37}
